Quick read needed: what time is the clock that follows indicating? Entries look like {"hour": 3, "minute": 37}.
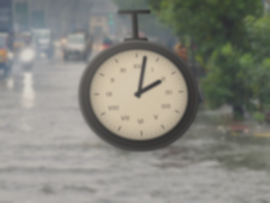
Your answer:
{"hour": 2, "minute": 2}
